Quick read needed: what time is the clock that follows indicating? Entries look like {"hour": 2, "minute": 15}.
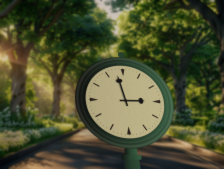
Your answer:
{"hour": 2, "minute": 58}
